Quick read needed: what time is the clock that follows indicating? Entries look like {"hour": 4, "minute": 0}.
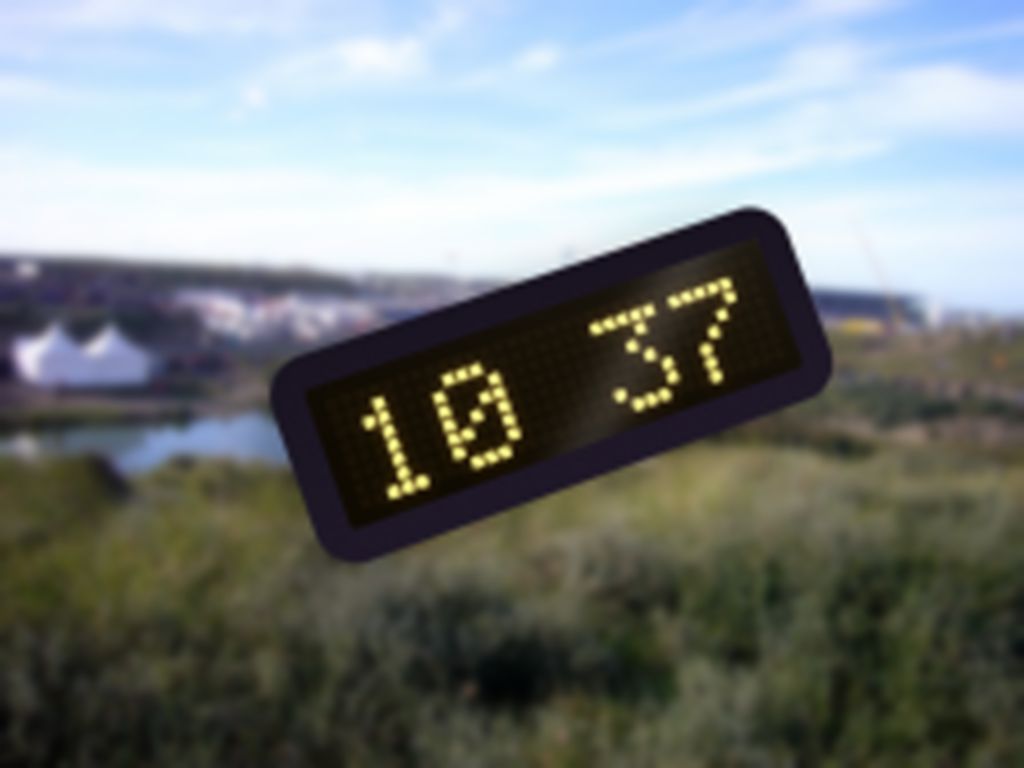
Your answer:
{"hour": 10, "minute": 37}
